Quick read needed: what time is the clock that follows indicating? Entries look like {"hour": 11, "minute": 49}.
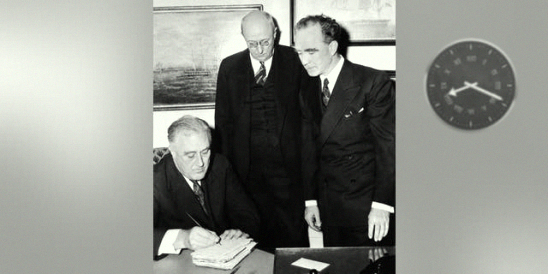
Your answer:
{"hour": 8, "minute": 19}
